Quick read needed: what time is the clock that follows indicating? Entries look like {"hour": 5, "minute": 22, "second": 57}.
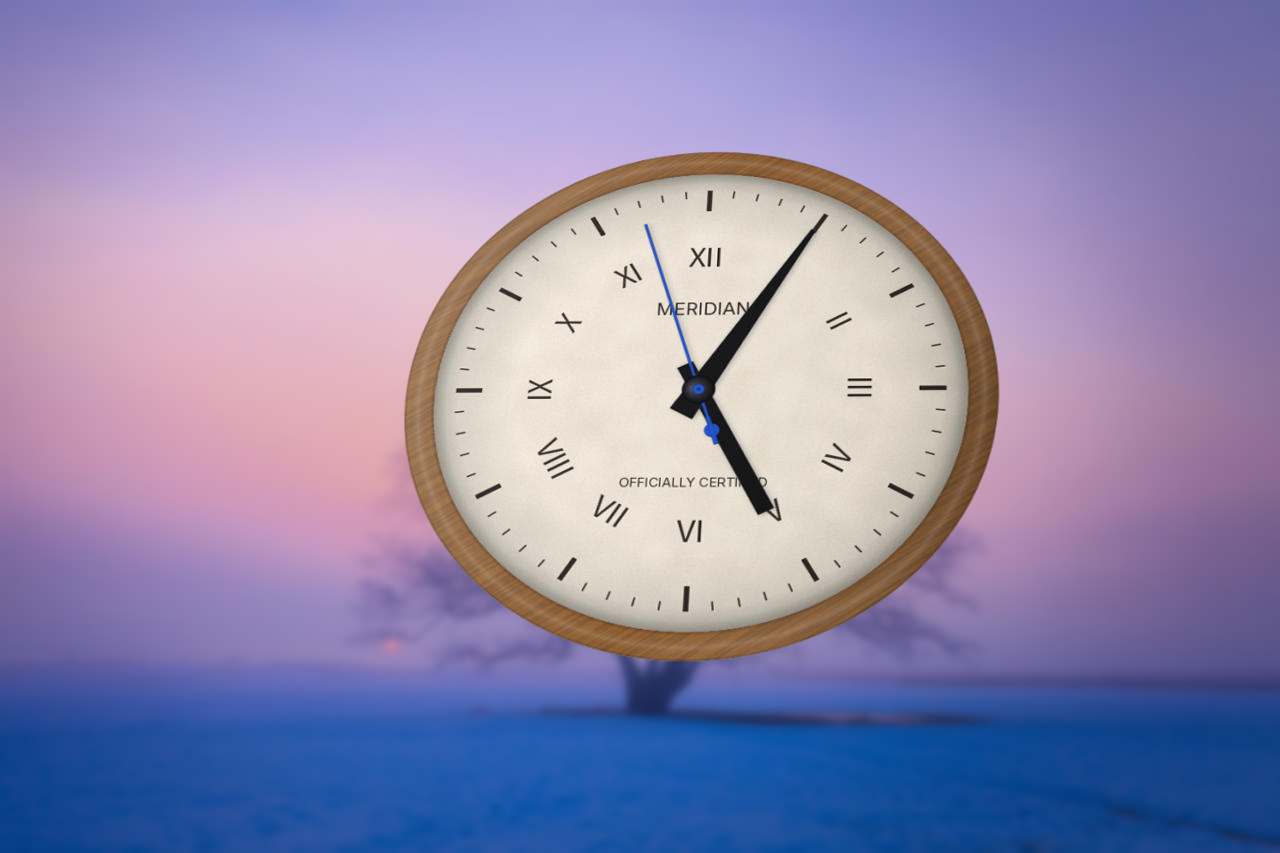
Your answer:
{"hour": 5, "minute": 4, "second": 57}
